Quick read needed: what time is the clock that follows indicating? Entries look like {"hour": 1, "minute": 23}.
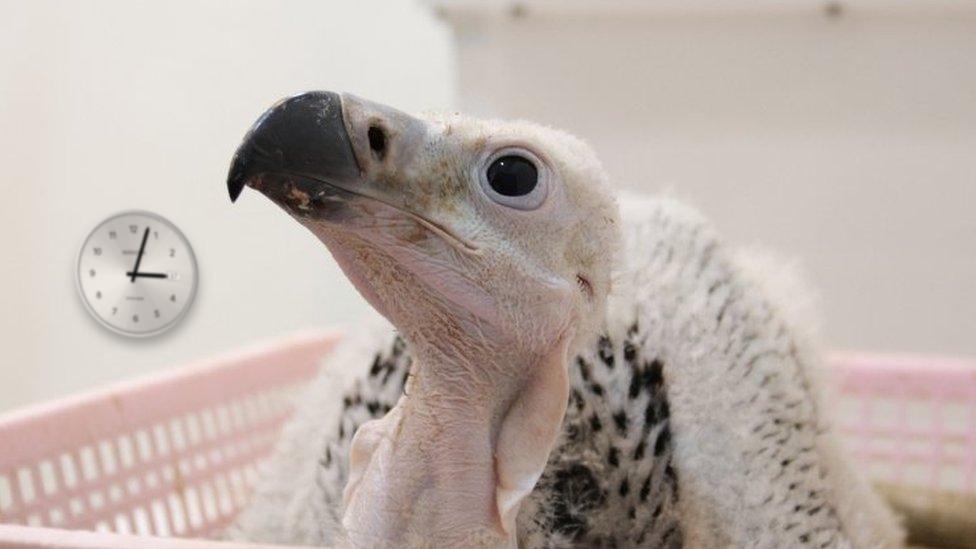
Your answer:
{"hour": 3, "minute": 3}
